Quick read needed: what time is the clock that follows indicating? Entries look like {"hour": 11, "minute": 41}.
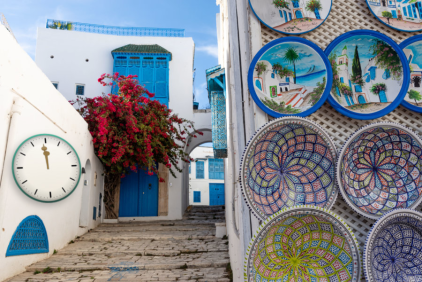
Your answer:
{"hour": 11, "minute": 59}
